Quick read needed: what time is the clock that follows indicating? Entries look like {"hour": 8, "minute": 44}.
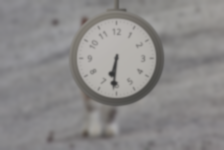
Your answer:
{"hour": 6, "minute": 31}
